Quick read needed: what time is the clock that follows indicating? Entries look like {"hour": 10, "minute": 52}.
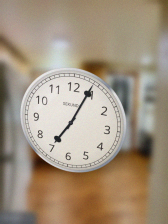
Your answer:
{"hour": 7, "minute": 4}
